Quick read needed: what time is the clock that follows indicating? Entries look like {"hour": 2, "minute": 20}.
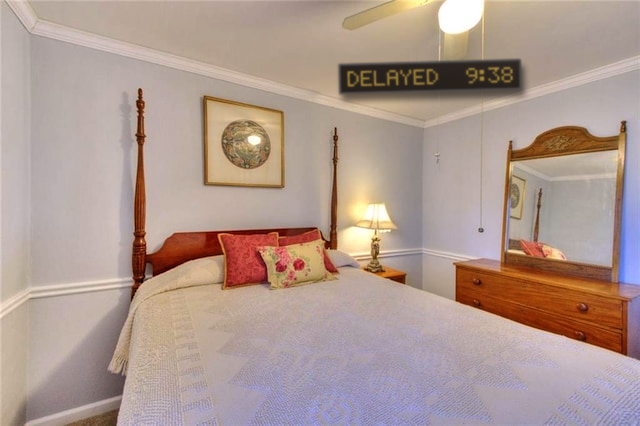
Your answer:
{"hour": 9, "minute": 38}
